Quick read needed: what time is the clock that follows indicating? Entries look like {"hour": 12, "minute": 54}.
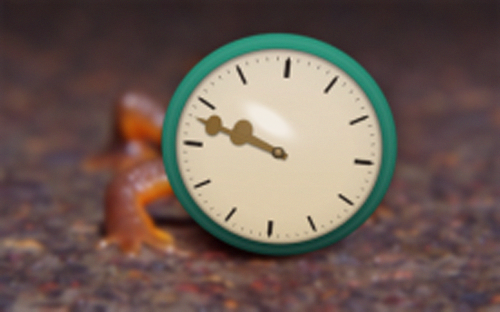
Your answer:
{"hour": 9, "minute": 48}
